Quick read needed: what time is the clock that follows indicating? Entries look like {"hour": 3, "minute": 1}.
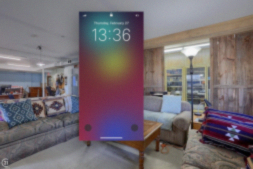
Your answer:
{"hour": 13, "minute": 36}
